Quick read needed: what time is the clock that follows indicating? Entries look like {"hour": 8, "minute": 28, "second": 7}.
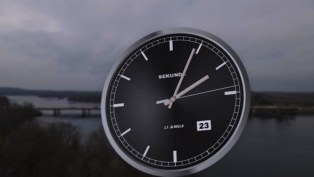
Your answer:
{"hour": 2, "minute": 4, "second": 14}
